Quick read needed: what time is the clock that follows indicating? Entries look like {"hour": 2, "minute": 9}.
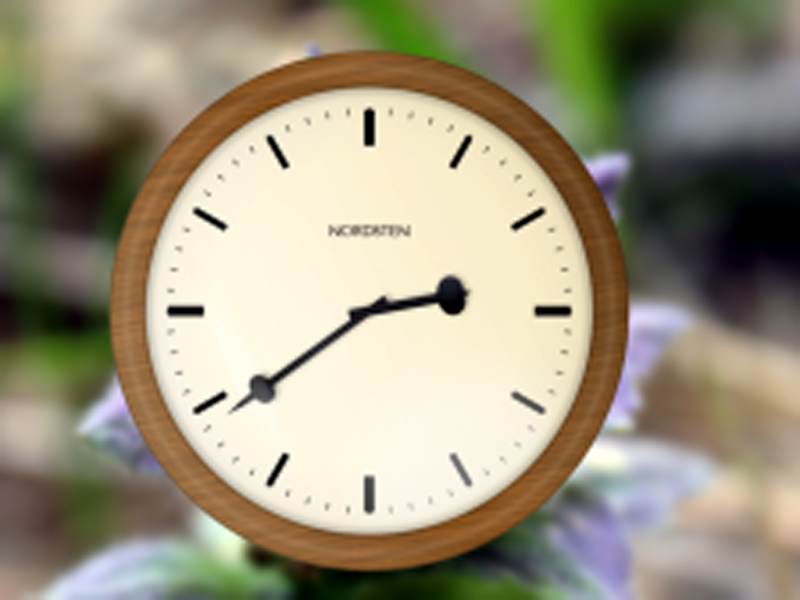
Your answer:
{"hour": 2, "minute": 39}
